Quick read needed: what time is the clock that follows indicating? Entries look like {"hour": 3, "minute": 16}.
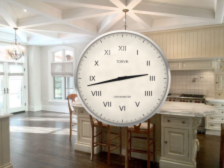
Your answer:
{"hour": 2, "minute": 43}
